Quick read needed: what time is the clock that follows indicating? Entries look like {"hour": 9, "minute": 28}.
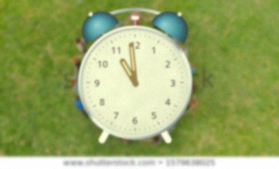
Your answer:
{"hour": 10, "minute": 59}
